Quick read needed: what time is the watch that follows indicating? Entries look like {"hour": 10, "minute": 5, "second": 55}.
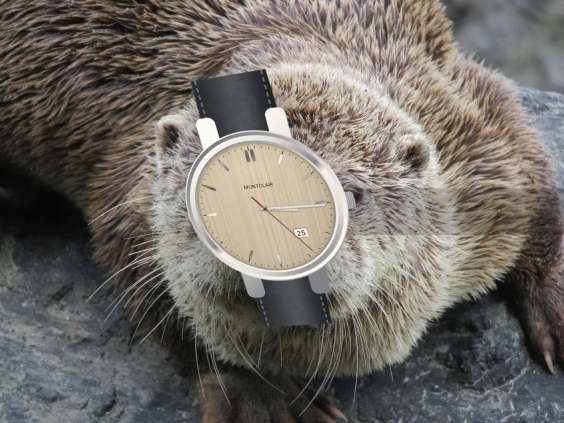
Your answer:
{"hour": 3, "minute": 15, "second": 24}
